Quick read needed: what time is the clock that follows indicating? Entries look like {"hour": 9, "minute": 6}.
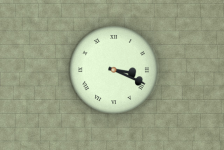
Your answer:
{"hour": 3, "minute": 19}
